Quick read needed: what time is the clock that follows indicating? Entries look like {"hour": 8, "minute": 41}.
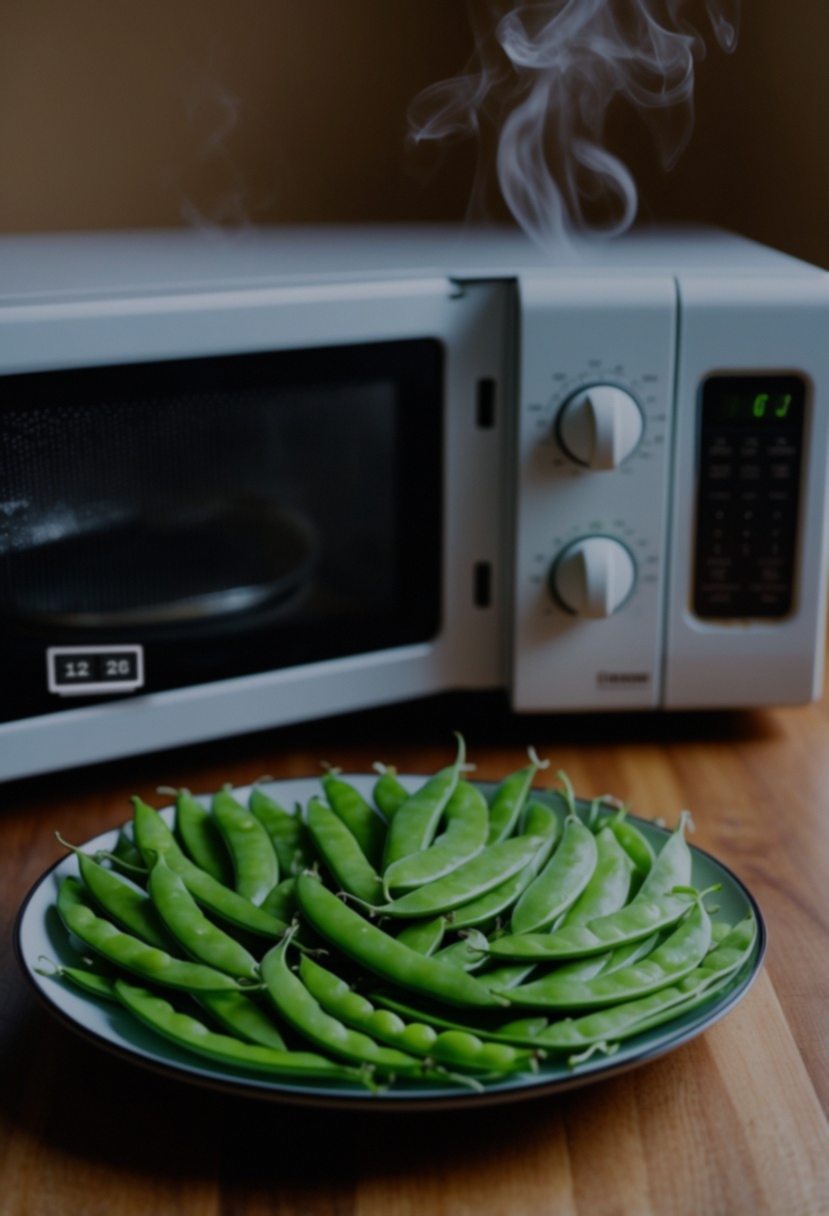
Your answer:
{"hour": 12, "minute": 26}
